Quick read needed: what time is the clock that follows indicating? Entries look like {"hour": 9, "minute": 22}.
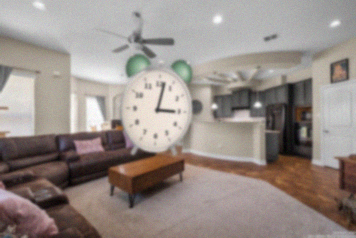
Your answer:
{"hour": 3, "minute": 2}
